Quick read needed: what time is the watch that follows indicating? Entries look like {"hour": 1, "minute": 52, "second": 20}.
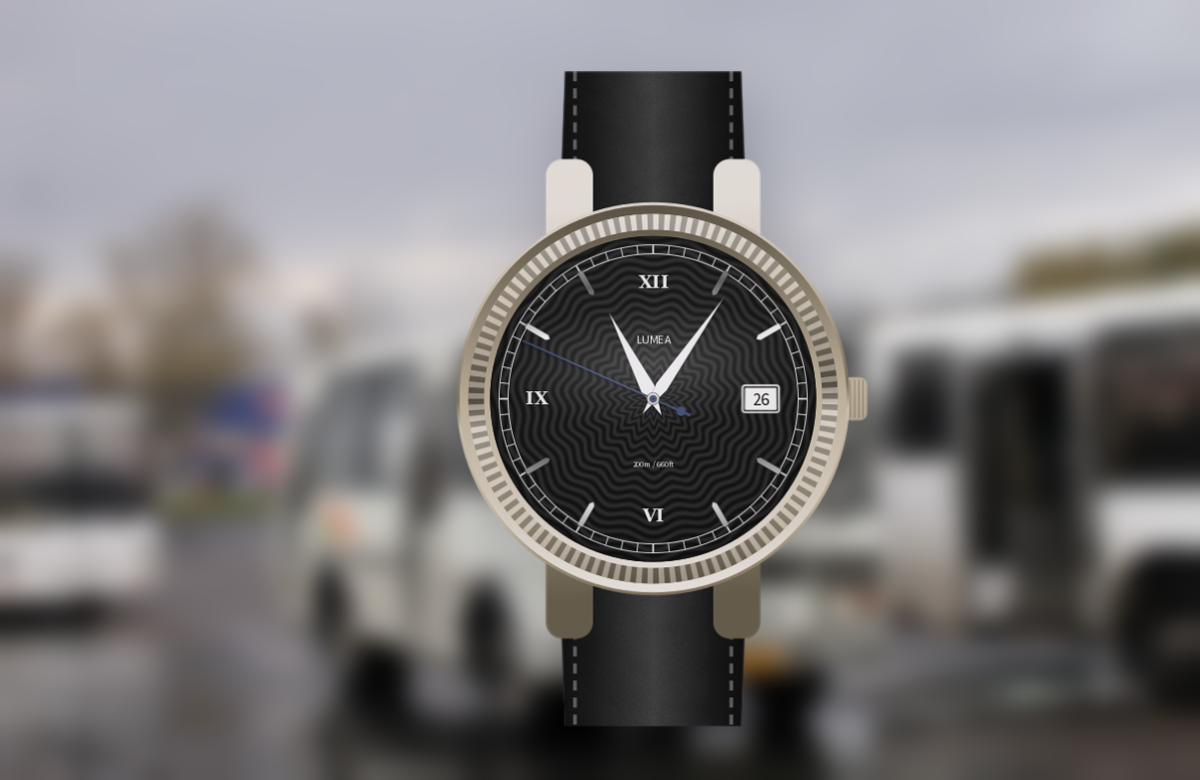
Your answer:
{"hour": 11, "minute": 5, "second": 49}
